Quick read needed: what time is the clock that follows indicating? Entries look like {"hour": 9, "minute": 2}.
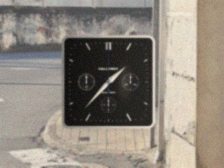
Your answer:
{"hour": 1, "minute": 37}
